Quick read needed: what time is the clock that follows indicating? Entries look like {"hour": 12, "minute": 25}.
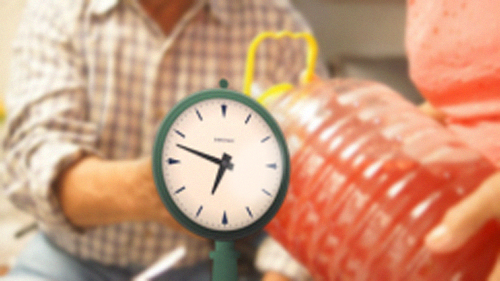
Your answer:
{"hour": 6, "minute": 48}
